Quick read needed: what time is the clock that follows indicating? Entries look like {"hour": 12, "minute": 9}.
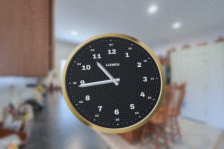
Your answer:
{"hour": 10, "minute": 44}
